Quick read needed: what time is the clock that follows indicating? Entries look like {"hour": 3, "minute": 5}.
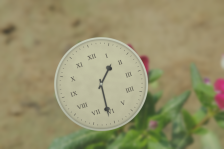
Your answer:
{"hour": 1, "minute": 31}
